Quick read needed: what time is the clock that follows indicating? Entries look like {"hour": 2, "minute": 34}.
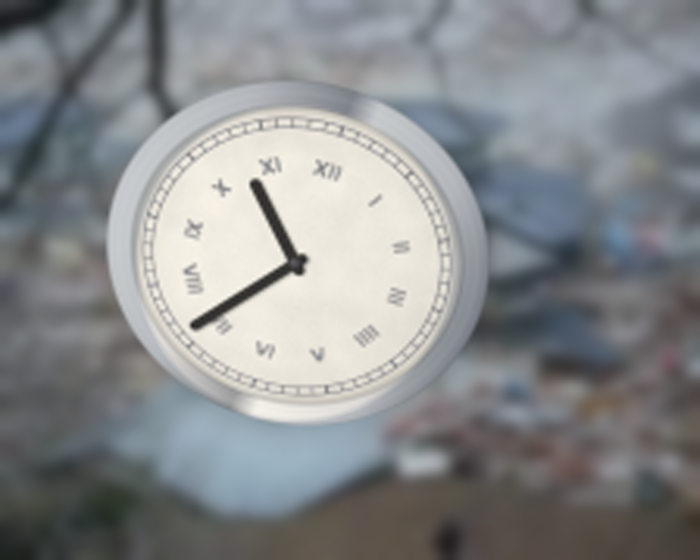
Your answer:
{"hour": 10, "minute": 36}
